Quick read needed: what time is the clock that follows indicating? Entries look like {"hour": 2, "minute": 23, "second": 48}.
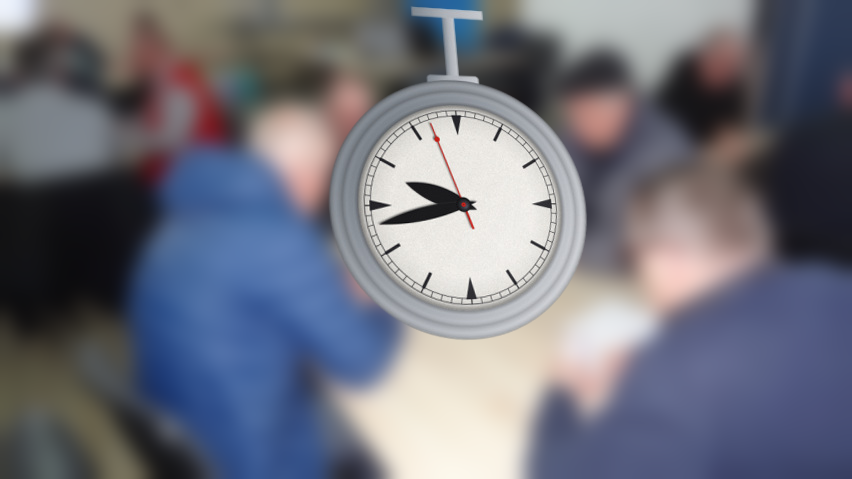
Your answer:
{"hour": 9, "minute": 42, "second": 57}
